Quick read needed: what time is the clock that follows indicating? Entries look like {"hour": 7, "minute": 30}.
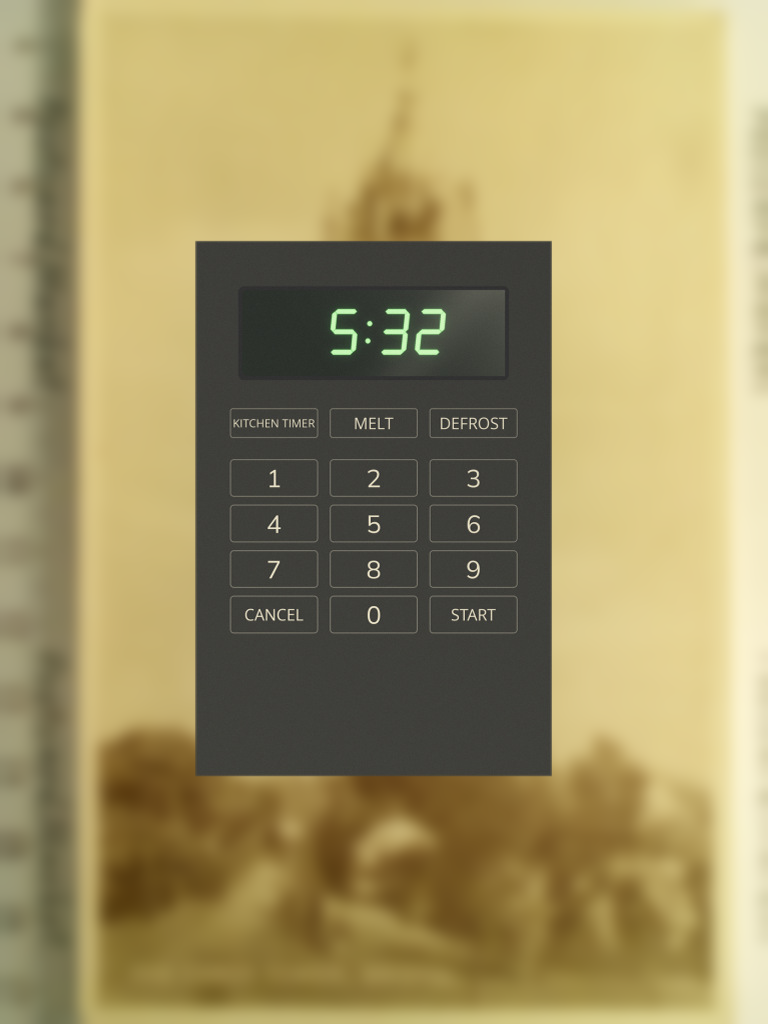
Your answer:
{"hour": 5, "minute": 32}
